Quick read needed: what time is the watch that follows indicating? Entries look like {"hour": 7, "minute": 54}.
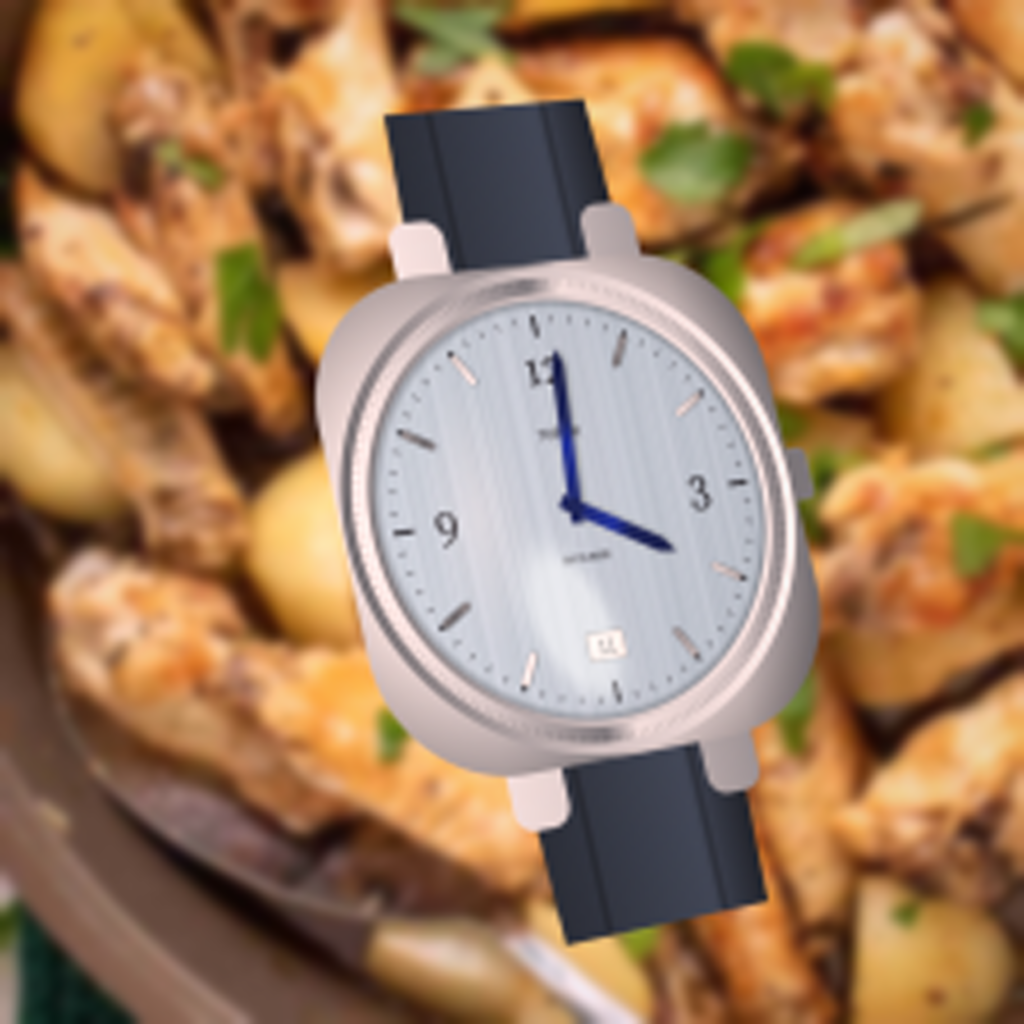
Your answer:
{"hour": 4, "minute": 1}
